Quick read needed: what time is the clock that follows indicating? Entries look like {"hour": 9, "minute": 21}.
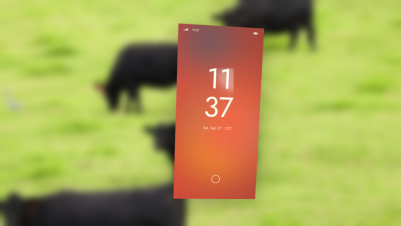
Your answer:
{"hour": 11, "minute": 37}
